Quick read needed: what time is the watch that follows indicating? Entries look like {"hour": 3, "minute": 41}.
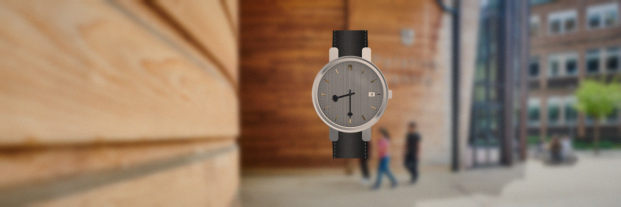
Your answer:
{"hour": 8, "minute": 30}
